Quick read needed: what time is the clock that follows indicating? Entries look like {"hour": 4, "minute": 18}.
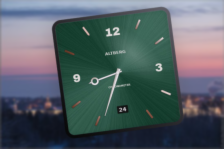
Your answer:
{"hour": 8, "minute": 34}
